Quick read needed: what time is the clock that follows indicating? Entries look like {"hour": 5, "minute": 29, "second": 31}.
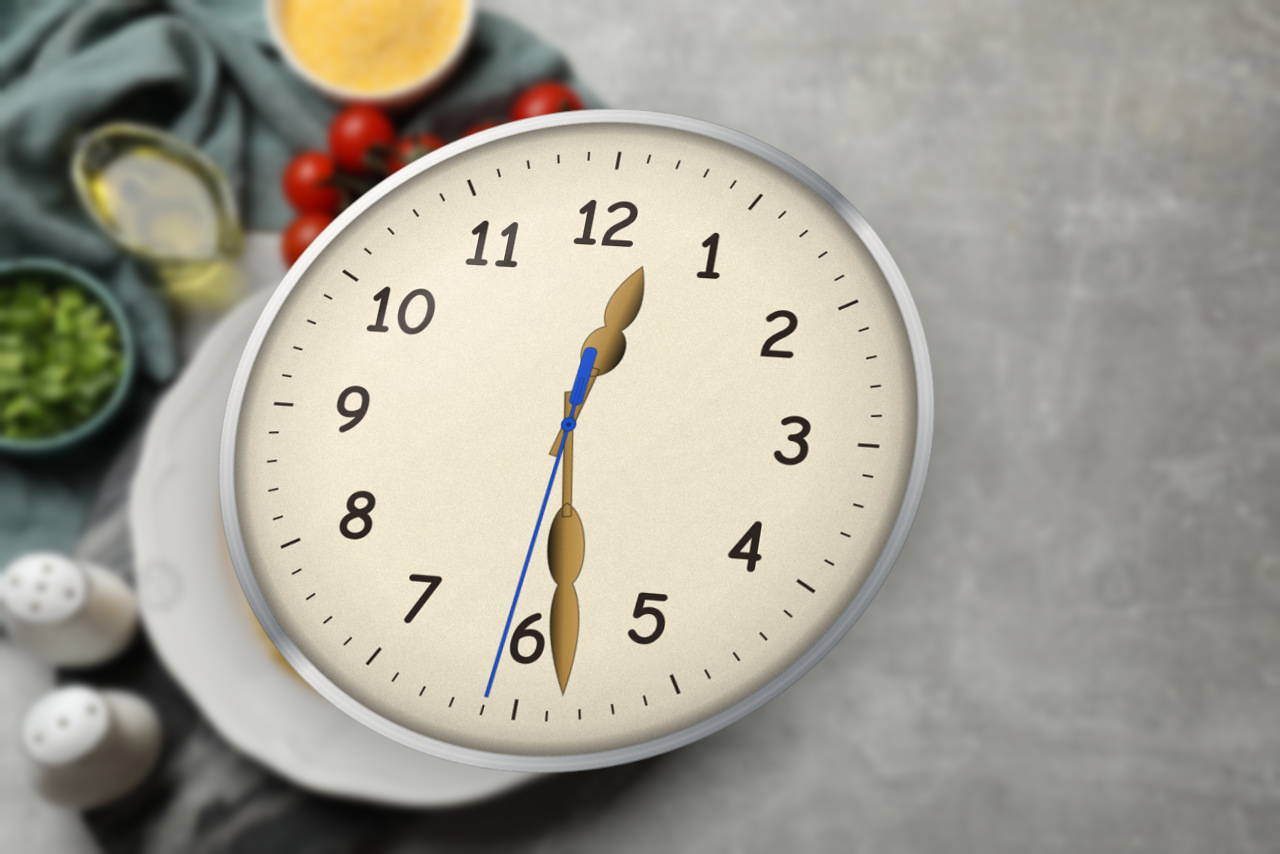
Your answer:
{"hour": 12, "minute": 28, "second": 31}
